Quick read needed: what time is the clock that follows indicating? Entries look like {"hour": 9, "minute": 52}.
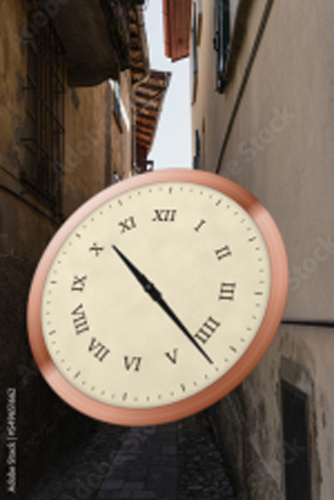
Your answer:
{"hour": 10, "minute": 22}
